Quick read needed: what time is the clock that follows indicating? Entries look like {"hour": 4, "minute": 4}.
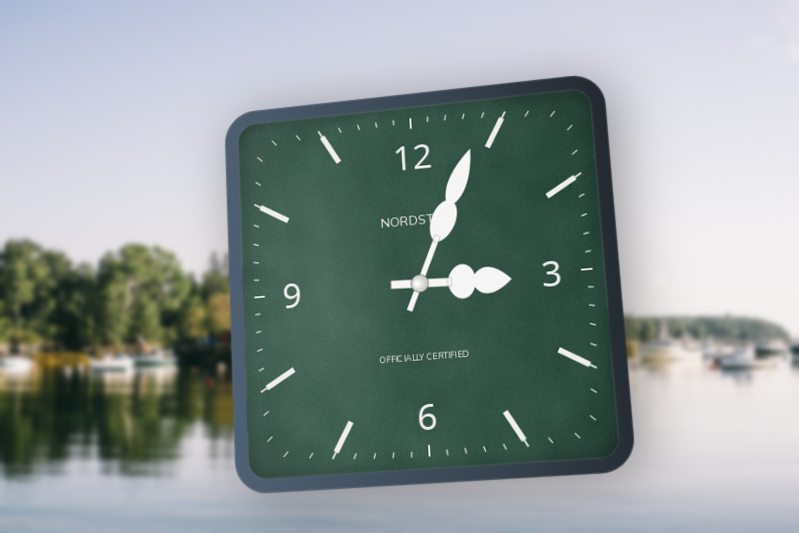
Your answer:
{"hour": 3, "minute": 4}
